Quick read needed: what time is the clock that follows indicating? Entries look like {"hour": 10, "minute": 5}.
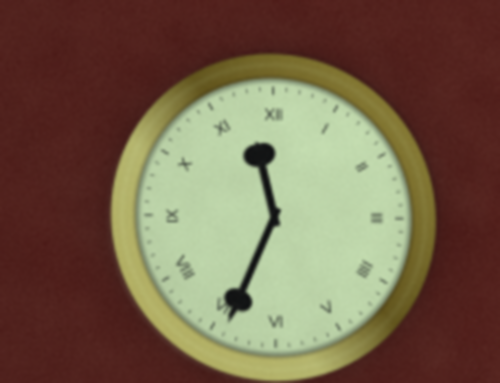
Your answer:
{"hour": 11, "minute": 34}
